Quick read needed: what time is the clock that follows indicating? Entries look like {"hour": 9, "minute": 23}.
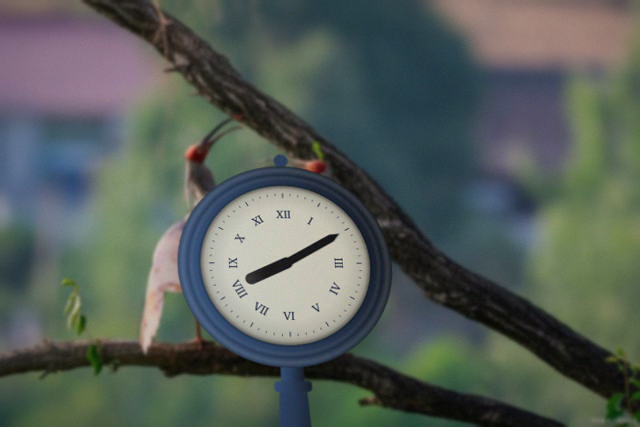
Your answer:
{"hour": 8, "minute": 10}
